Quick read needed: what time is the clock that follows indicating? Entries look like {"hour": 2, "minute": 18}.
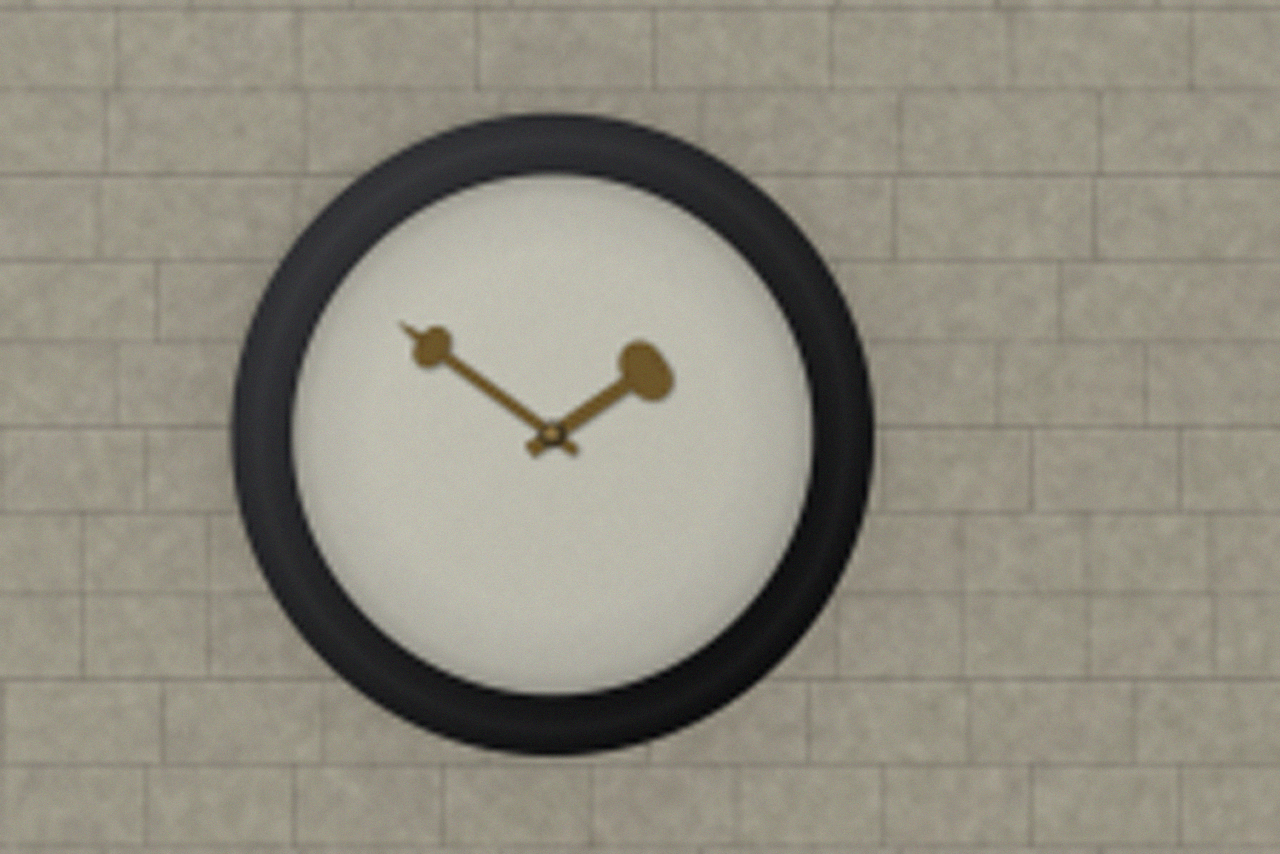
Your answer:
{"hour": 1, "minute": 51}
